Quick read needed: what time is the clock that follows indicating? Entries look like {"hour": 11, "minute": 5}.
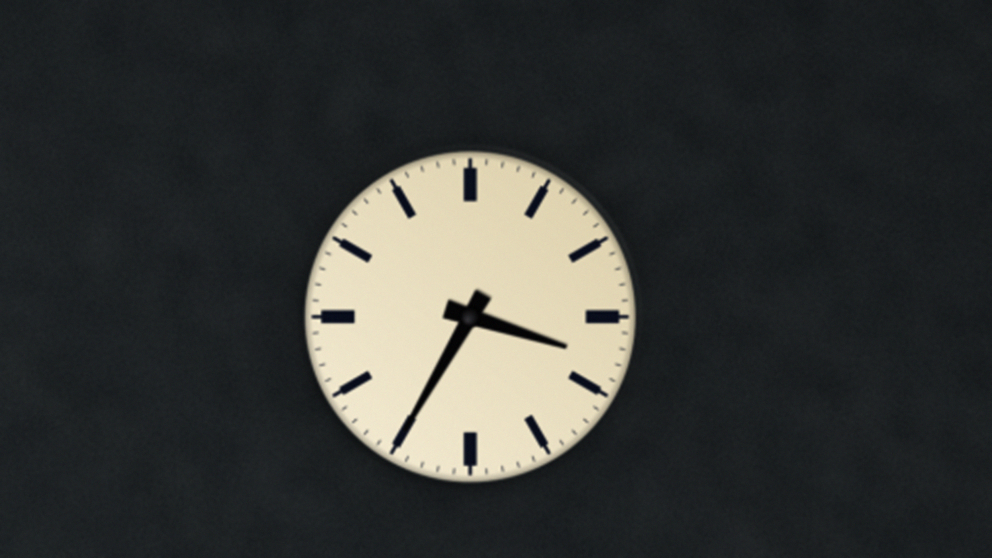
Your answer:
{"hour": 3, "minute": 35}
